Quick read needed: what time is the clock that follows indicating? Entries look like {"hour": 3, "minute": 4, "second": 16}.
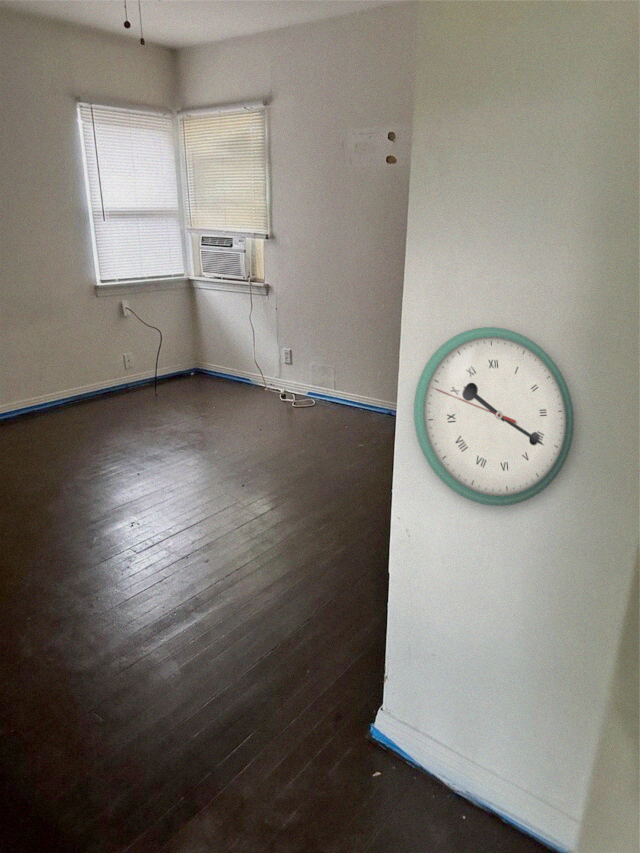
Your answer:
{"hour": 10, "minute": 20, "second": 49}
